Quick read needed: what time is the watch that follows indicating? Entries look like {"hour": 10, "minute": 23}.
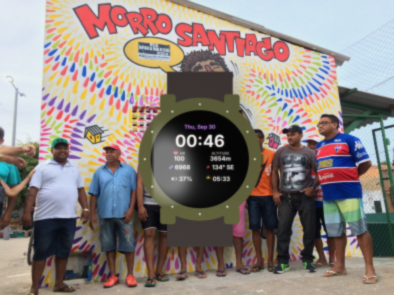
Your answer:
{"hour": 0, "minute": 46}
